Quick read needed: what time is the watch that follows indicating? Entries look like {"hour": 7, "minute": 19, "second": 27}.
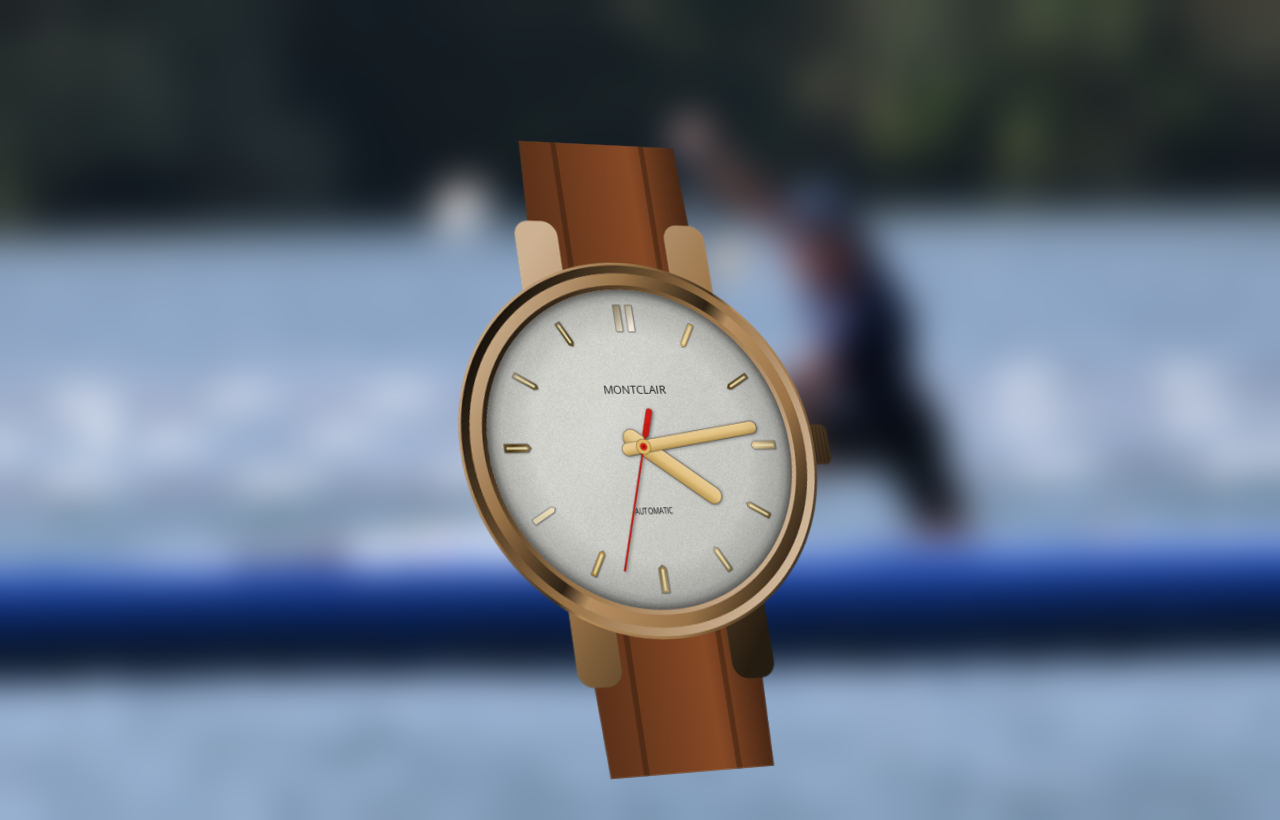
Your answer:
{"hour": 4, "minute": 13, "second": 33}
